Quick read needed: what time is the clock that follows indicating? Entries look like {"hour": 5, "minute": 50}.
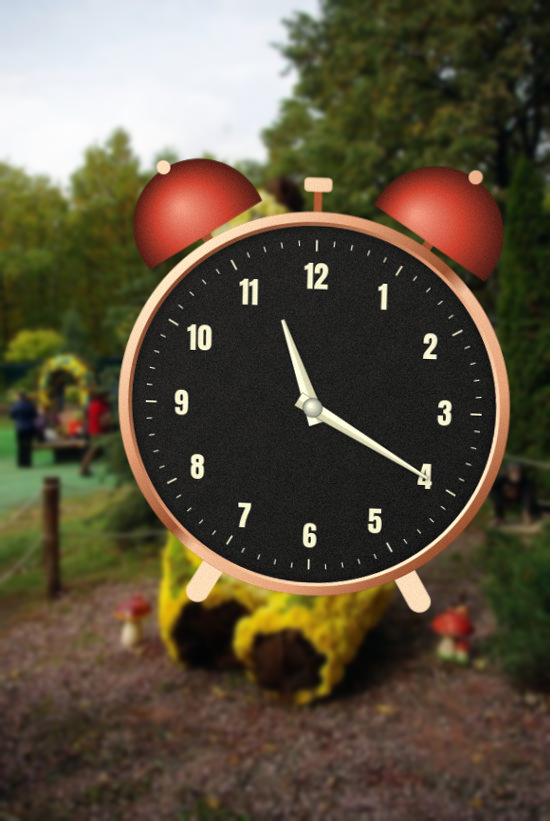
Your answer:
{"hour": 11, "minute": 20}
